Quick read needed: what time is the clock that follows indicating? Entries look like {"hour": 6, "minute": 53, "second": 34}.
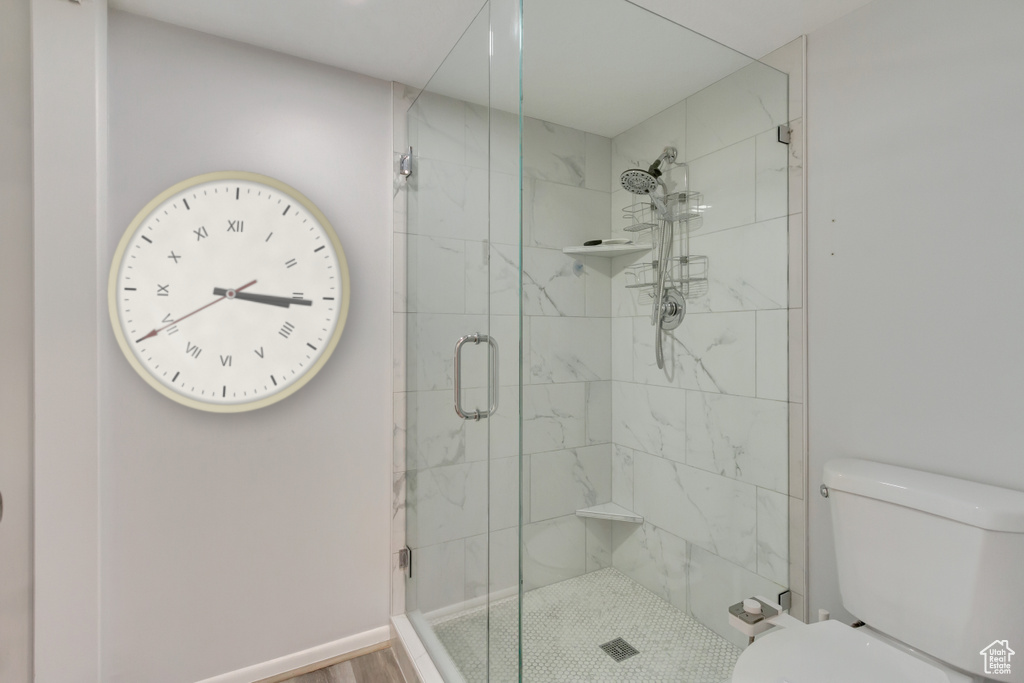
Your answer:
{"hour": 3, "minute": 15, "second": 40}
